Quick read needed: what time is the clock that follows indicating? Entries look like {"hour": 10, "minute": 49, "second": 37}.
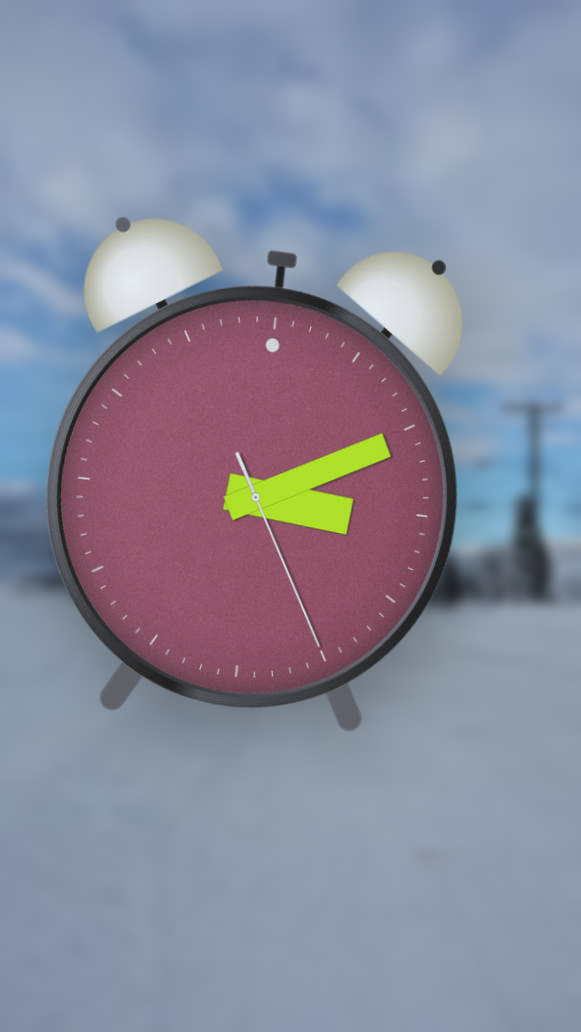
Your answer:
{"hour": 3, "minute": 10, "second": 25}
